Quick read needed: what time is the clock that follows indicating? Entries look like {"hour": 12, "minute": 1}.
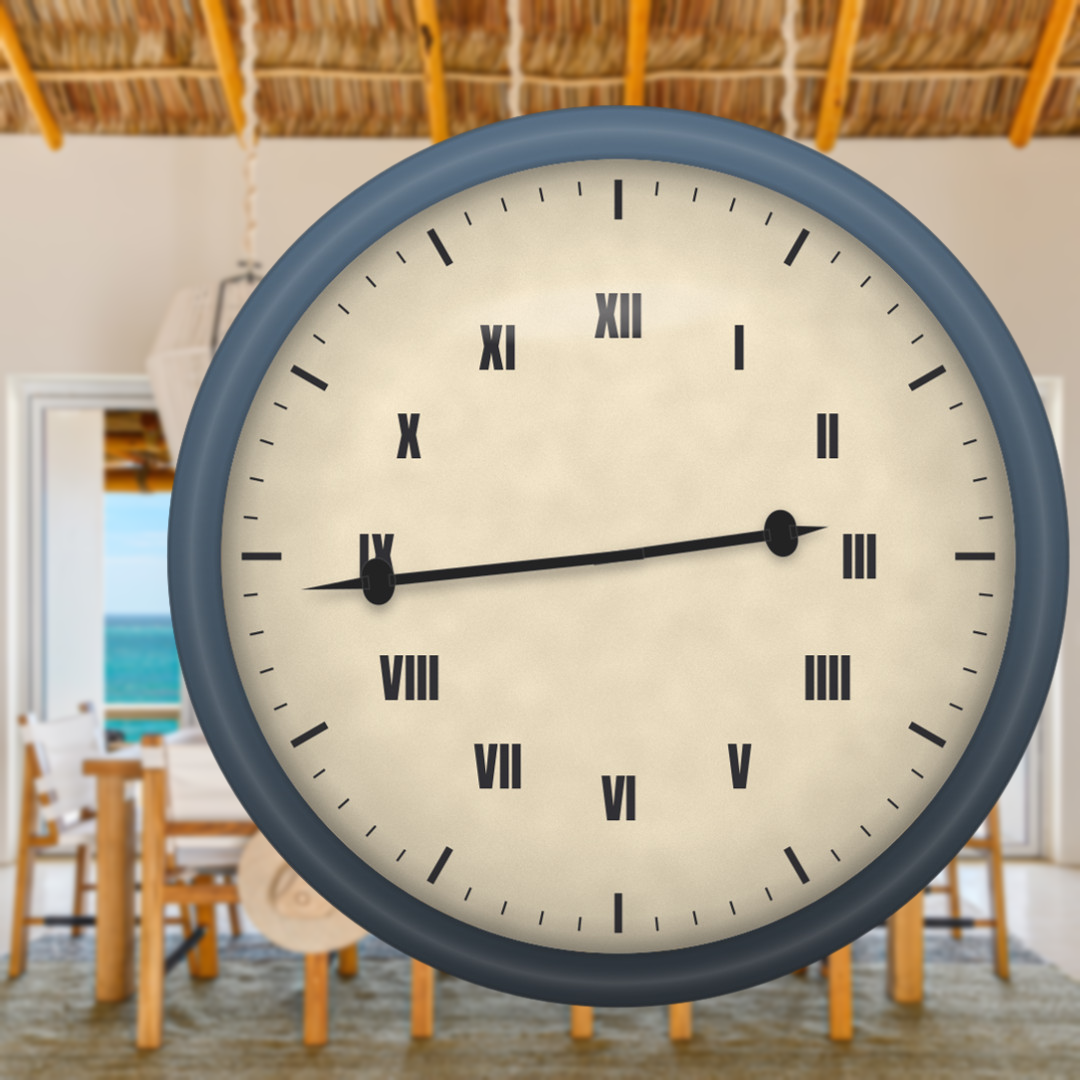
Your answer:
{"hour": 2, "minute": 44}
